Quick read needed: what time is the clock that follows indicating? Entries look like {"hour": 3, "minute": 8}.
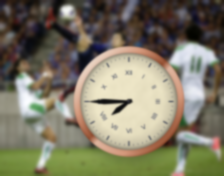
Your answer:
{"hour": 7, "minute": 45}
